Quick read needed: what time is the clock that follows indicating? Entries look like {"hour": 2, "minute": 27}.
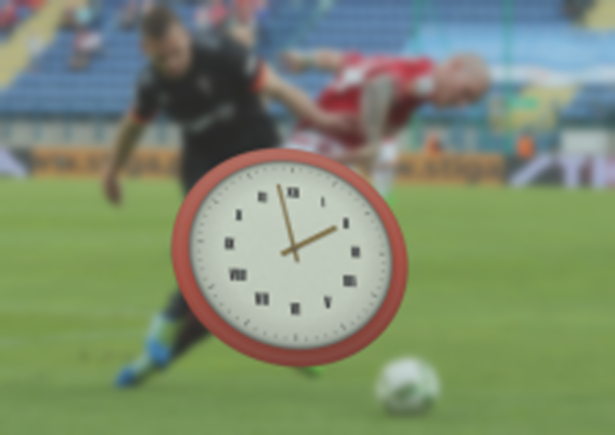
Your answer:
{"hour": 1, "minute": 58}
